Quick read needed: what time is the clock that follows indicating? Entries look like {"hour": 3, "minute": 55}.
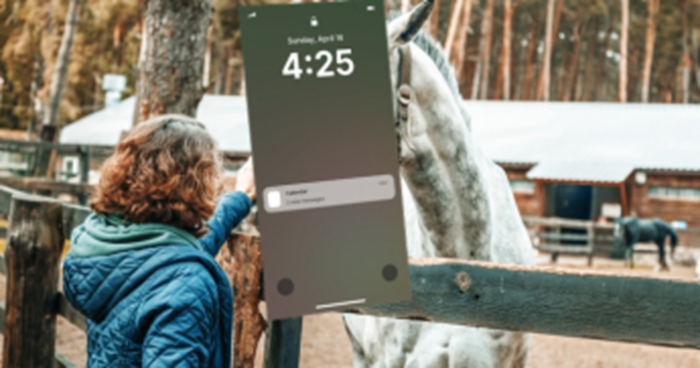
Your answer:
{"hour": 4, "minute": 25}
